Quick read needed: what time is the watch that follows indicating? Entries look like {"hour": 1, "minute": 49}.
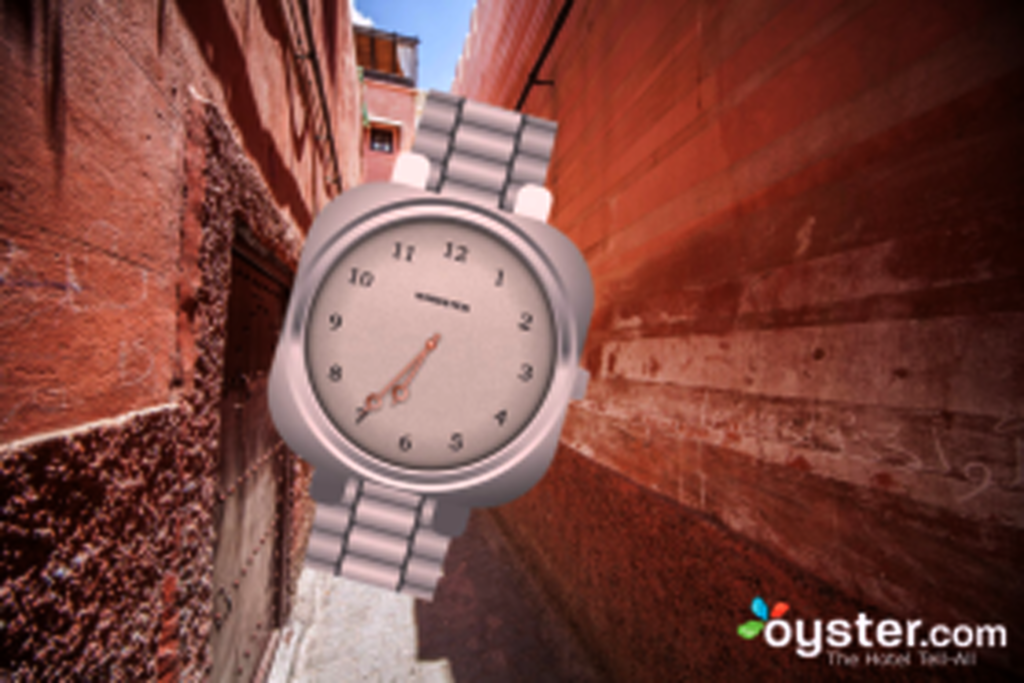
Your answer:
{"hour": 6, "minute": 35}
